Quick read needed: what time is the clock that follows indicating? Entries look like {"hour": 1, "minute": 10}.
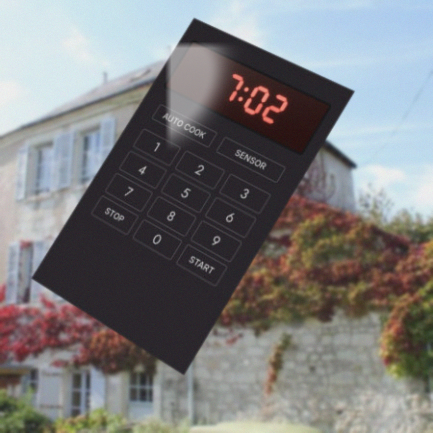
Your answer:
{"hour": 7, "minute": 2}
